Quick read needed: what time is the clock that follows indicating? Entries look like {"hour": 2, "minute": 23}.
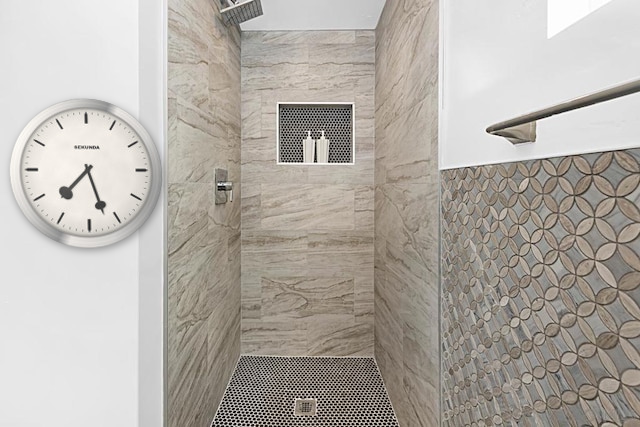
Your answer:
{"hour": 7, "minute": 27}
